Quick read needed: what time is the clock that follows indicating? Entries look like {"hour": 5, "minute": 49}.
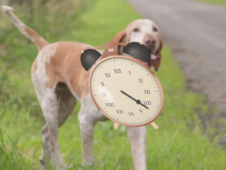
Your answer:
{"hour": 4, "minute": 22}
